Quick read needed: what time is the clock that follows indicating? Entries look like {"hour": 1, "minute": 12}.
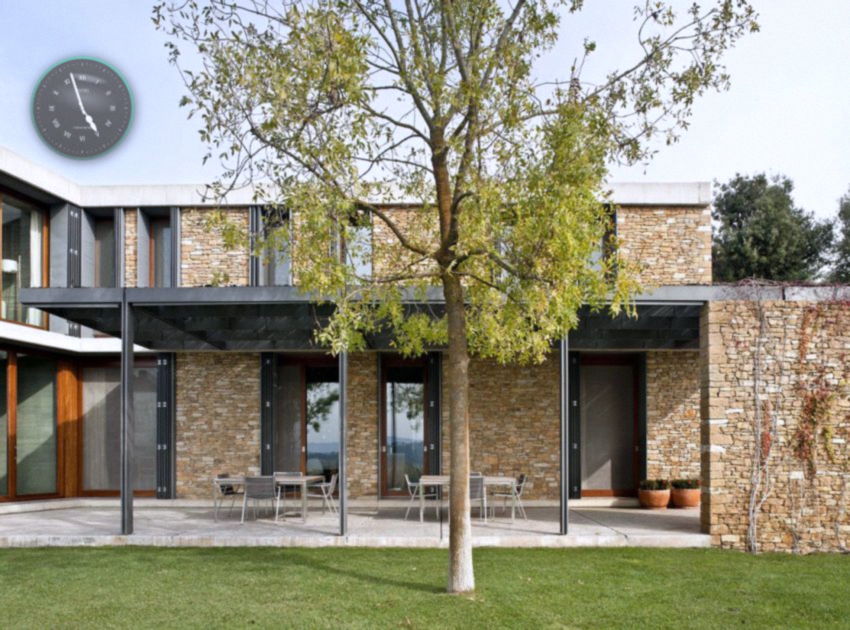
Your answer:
{"hour": 4, "minute": 57}
